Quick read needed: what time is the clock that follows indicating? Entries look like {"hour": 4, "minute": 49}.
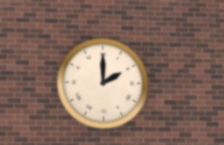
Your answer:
{"hour": 2, "minute": 0}
